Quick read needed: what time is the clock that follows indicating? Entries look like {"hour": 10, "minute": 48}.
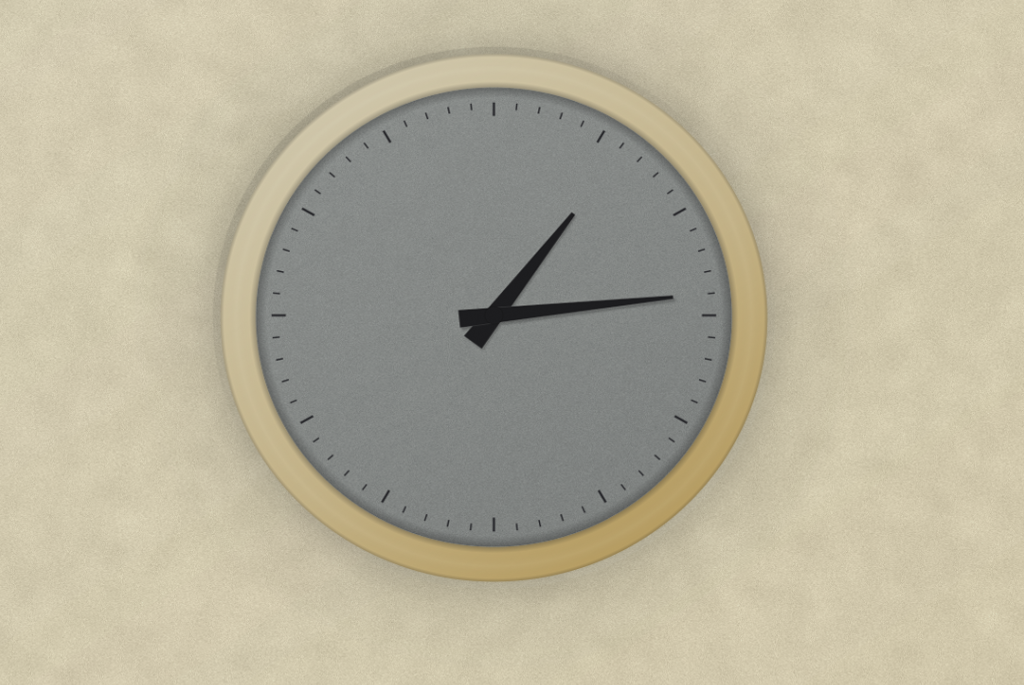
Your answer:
{"hour": 1, "minute": 14}
